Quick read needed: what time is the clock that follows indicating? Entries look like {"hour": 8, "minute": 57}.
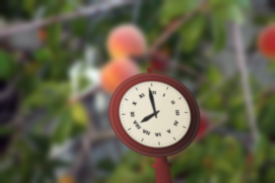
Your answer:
{"hour": 7, "minute": 59}
